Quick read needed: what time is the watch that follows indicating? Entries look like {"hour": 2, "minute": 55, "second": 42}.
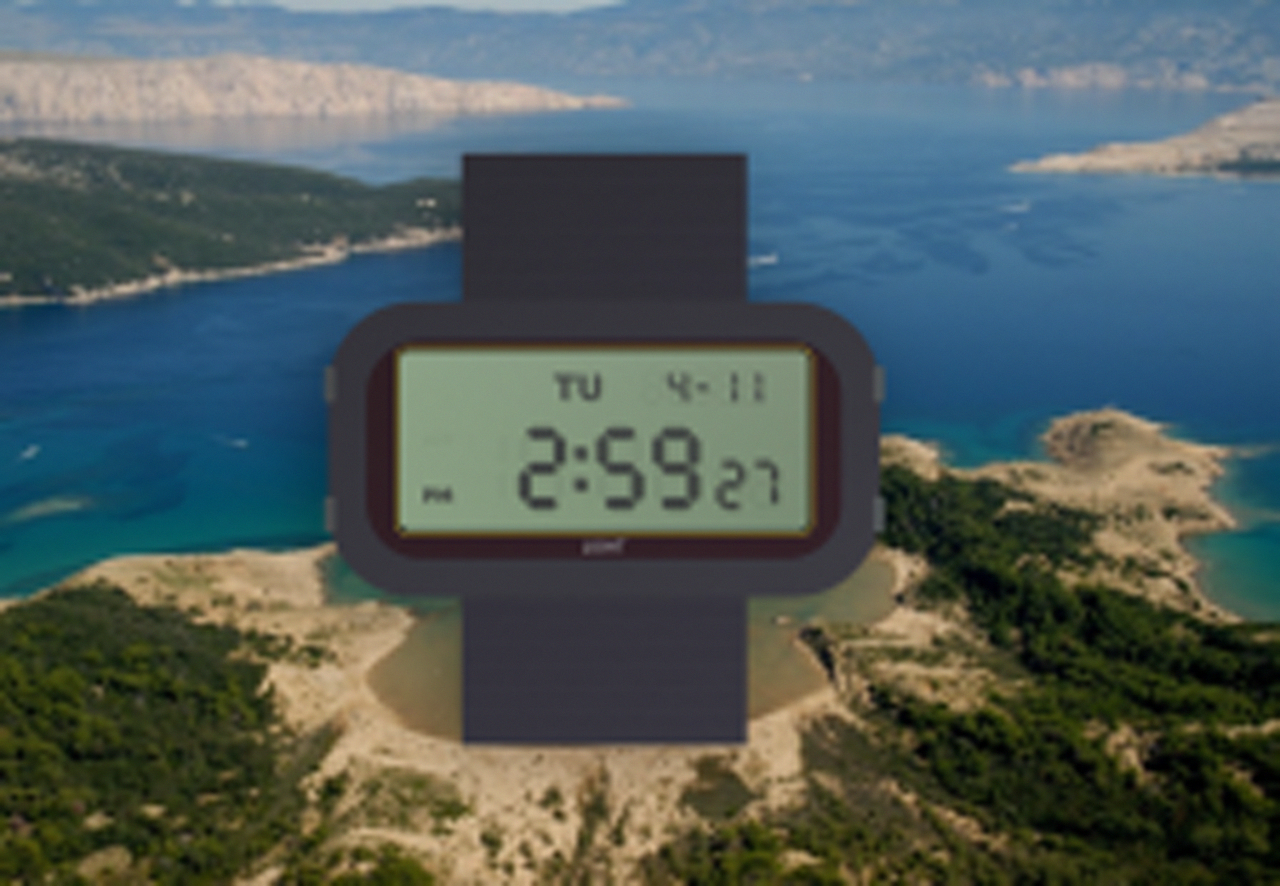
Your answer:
{"hour": 2, "minute": 59, "second": 27}
